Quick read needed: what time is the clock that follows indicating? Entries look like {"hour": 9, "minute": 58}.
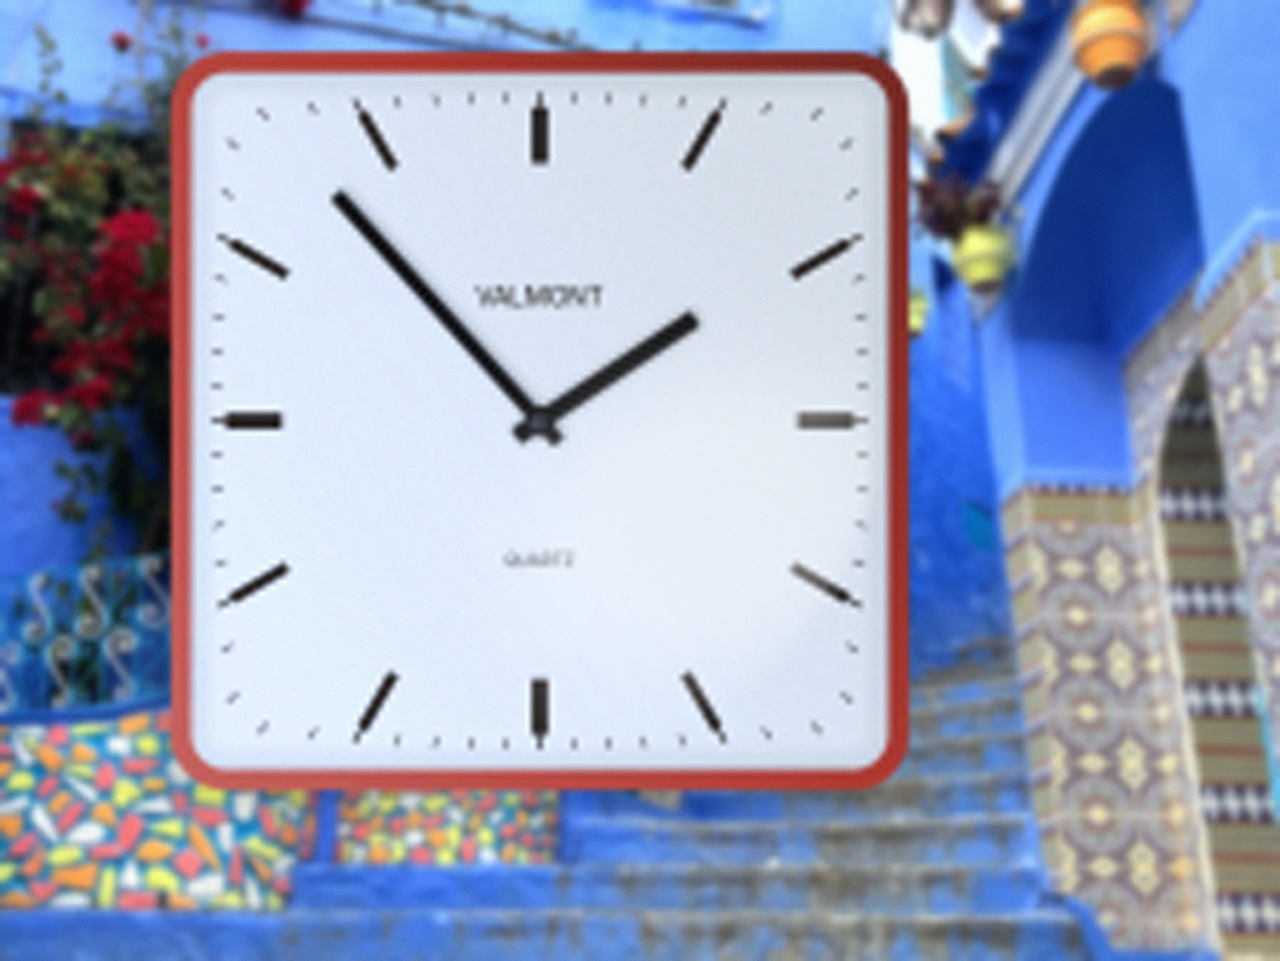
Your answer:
{"hour": 1, "minute": 53}
